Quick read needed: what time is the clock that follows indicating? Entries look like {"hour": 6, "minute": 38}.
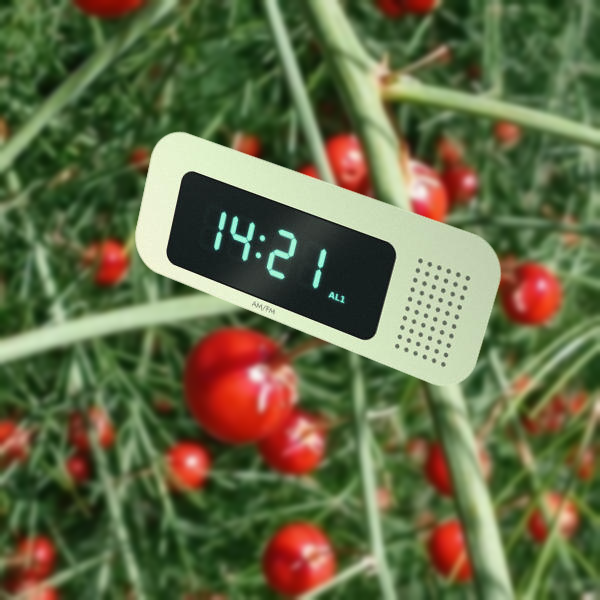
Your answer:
{"hour": 14, "minute": 21}
